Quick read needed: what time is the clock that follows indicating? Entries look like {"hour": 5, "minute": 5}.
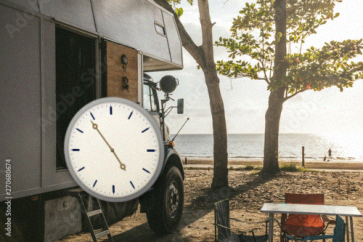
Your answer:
{"hour": 4, "minute": 54}
